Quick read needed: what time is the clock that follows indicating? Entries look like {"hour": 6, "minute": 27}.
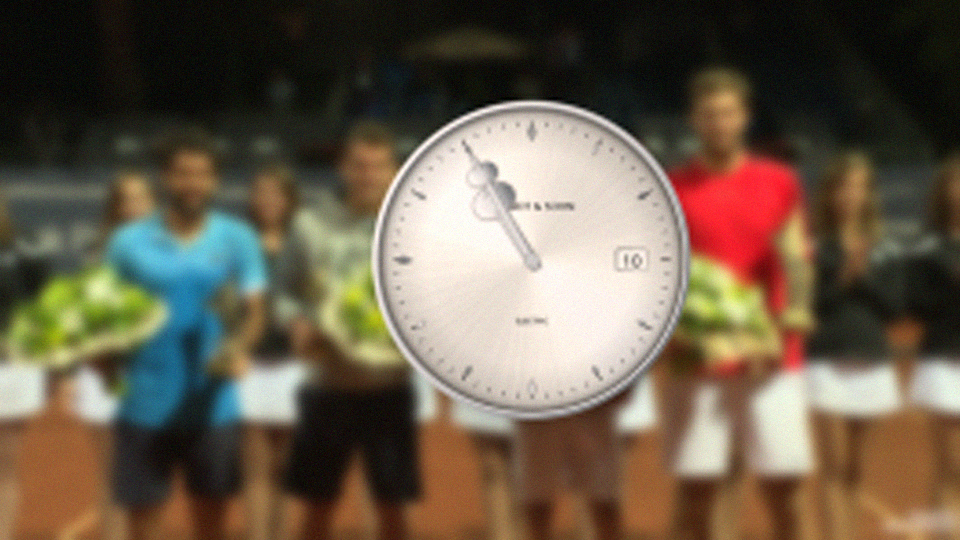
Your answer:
{"hour": 10, "minute": 55}
